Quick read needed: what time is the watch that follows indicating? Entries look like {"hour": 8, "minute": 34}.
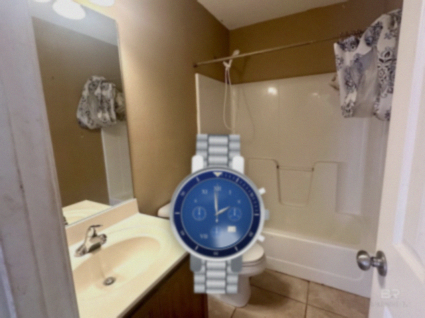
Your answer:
{"hour": 1, "minute": 59}
